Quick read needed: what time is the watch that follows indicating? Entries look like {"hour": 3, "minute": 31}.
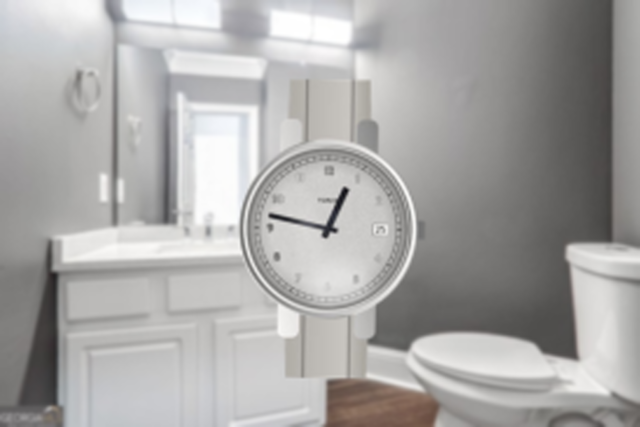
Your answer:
{"hour": 12, "minute": 47}
